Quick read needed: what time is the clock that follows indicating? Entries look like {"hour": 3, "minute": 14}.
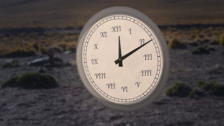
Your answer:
{"hour": 12, "minute": 11}
